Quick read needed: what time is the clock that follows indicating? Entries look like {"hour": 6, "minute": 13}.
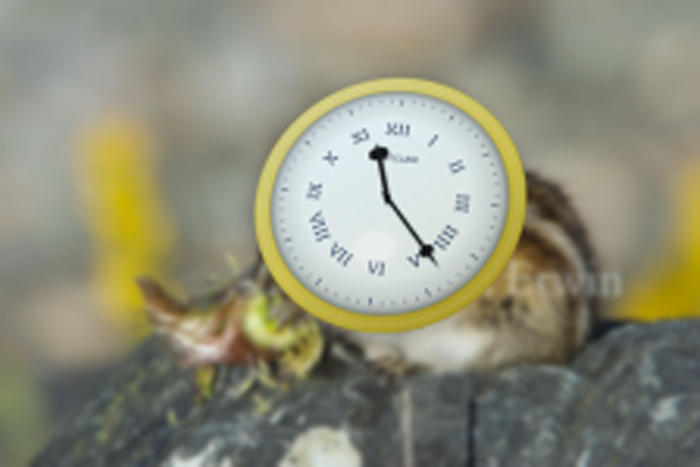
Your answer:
{"hour": 11, "minute": 23}
